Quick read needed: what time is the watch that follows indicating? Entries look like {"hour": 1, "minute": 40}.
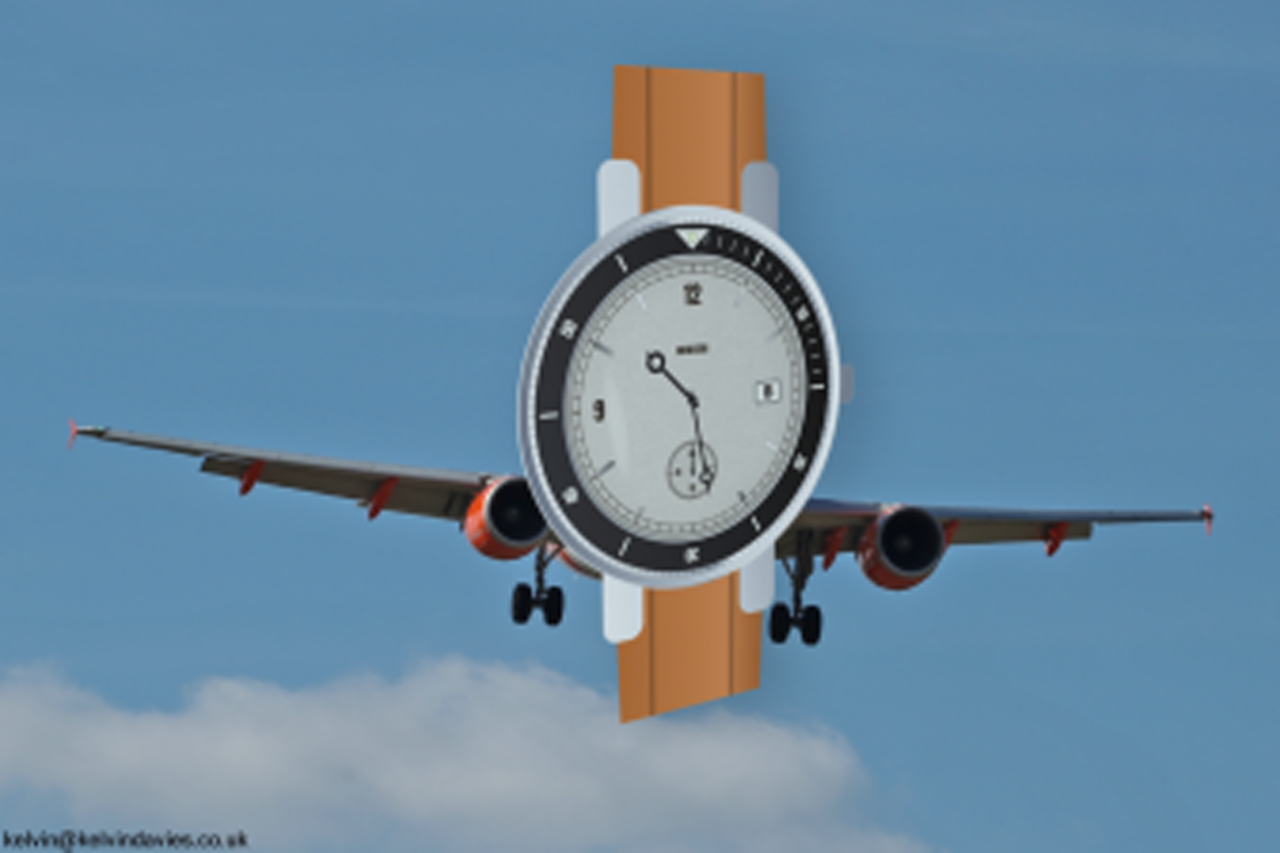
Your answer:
{"hour": 10, "minute": 28}
